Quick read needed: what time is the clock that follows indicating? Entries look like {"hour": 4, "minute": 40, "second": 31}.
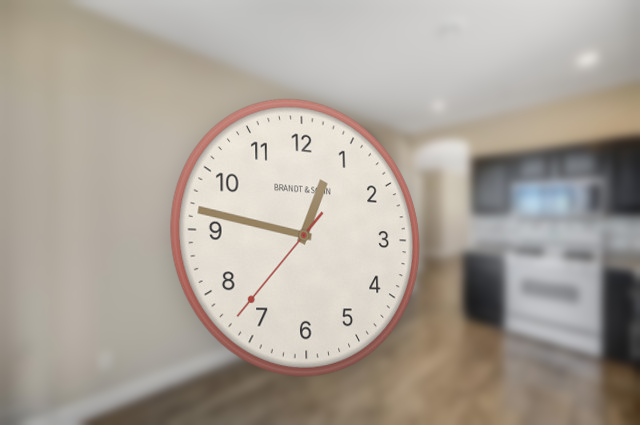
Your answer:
{"hour": 12, "minute": 46, "second": 37}
